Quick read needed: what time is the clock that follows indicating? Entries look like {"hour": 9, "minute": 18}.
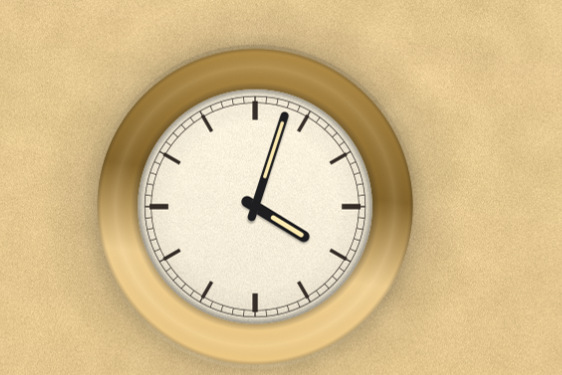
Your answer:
{"hour": 4, "minute": 3}
